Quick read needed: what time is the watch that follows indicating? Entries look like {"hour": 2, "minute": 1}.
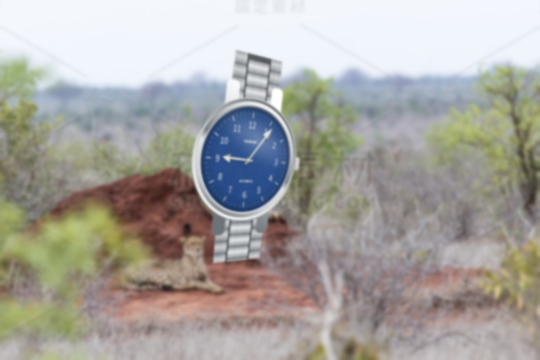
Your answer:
{"hour": 9, "minute": 6}
